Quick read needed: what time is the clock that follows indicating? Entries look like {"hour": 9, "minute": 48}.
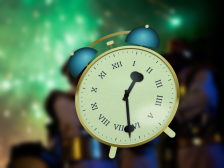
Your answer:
{"hour": 1, "minute": 32}
